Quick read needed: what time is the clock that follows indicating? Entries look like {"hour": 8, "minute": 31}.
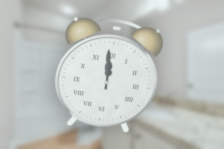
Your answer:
{"hour": 11, "minute": 59}
